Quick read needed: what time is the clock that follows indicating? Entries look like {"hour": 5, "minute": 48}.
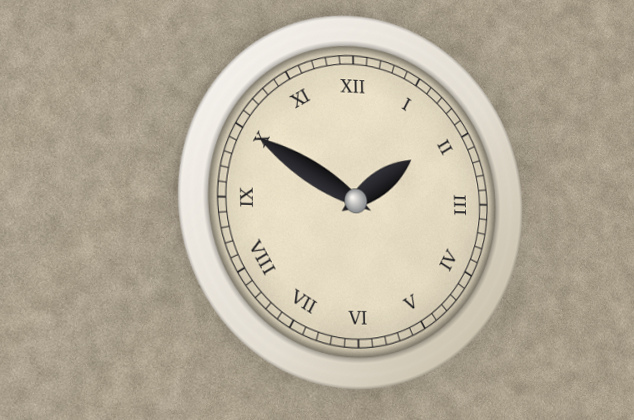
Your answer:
{"hour": 1, "minute": 50}
